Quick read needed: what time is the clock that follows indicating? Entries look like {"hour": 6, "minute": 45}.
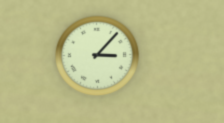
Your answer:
{"hour": 3, "minute": 7}
